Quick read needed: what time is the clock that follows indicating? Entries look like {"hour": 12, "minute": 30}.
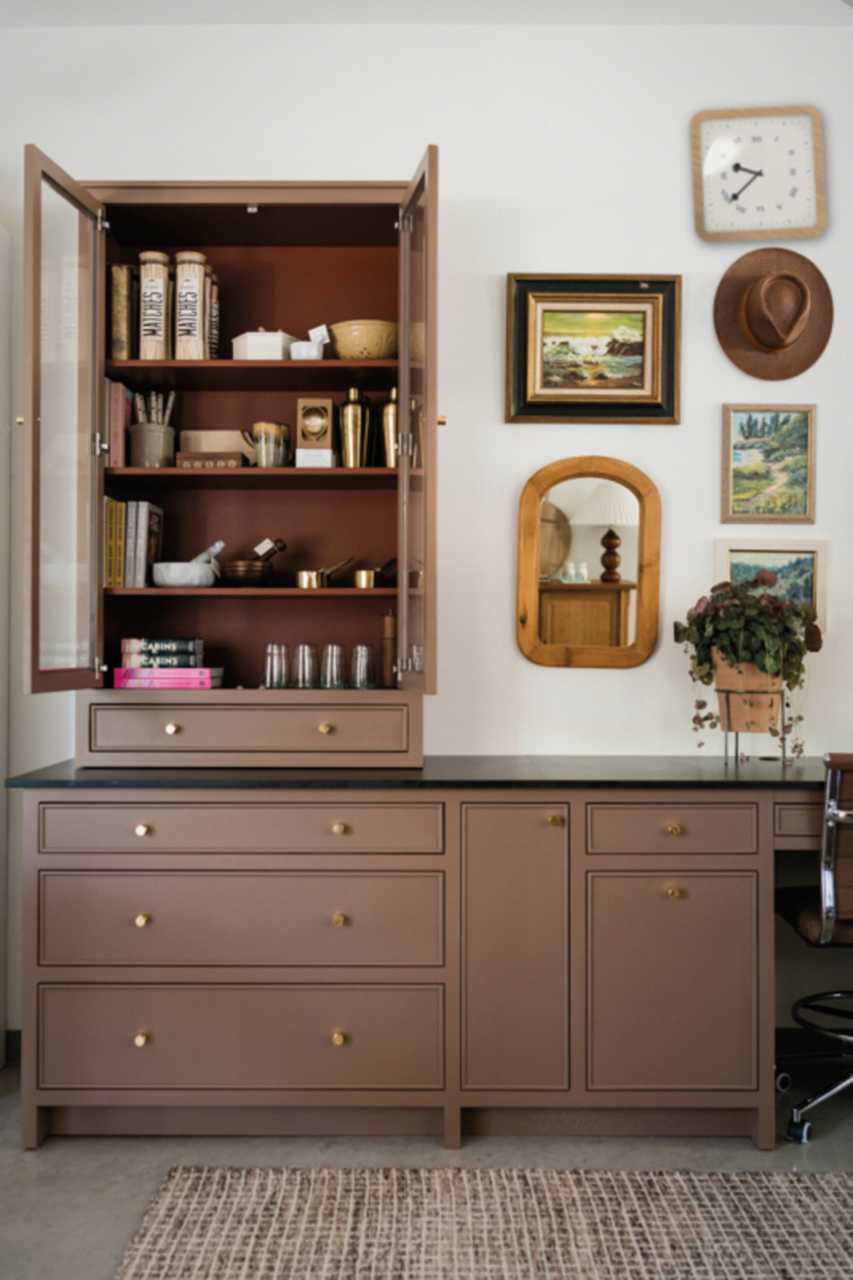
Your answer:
{"hour": 9, "minute": 38}
